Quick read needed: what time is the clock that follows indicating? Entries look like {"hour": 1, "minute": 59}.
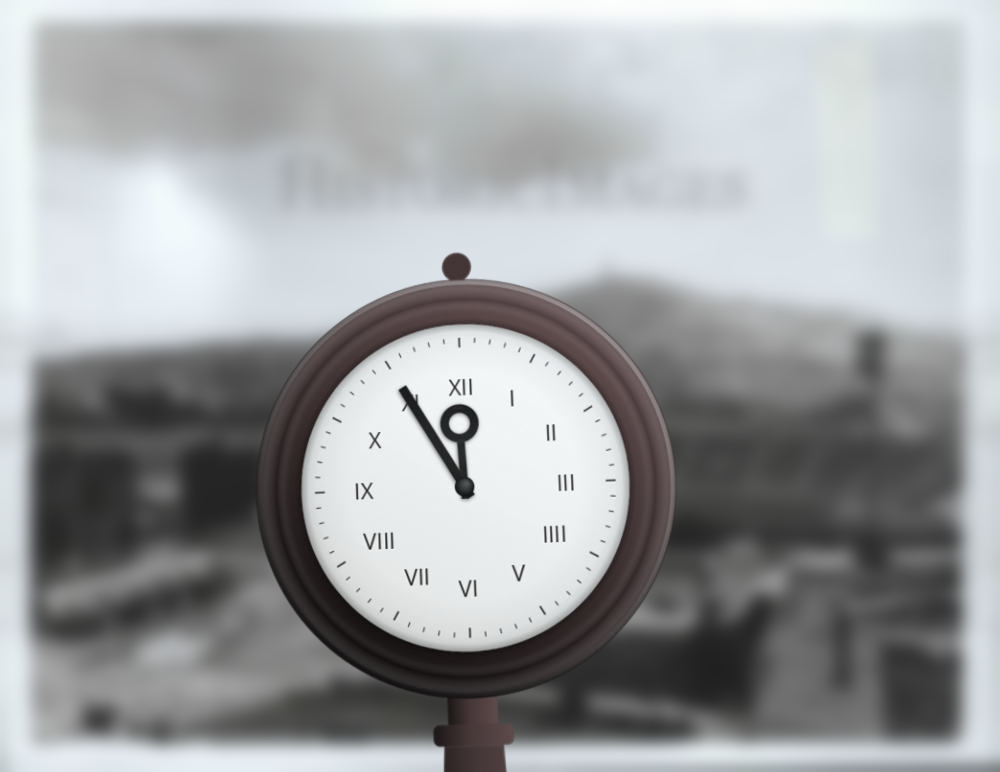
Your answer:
{"hour": 11, "minute": 55}
